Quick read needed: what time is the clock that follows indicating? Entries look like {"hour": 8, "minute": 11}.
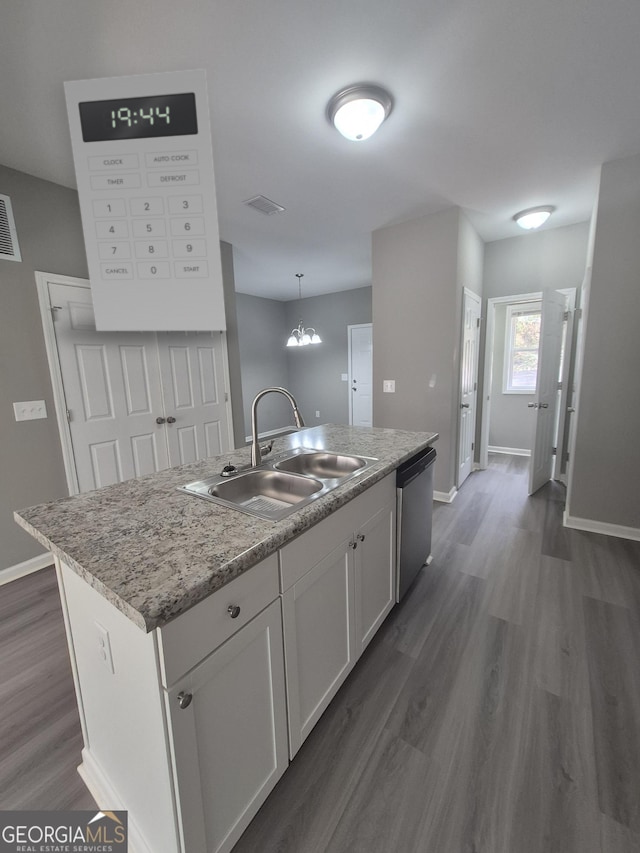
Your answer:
{"hour": 19, "minute": 44}
